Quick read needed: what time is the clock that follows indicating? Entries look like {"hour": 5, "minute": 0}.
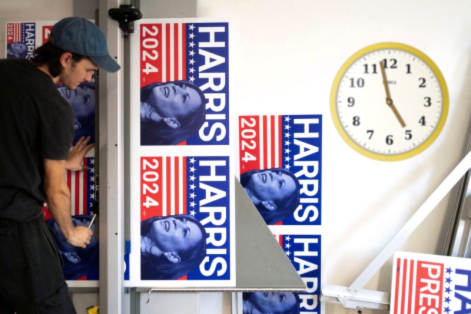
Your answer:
{"hour": 4, "minute": 58}
